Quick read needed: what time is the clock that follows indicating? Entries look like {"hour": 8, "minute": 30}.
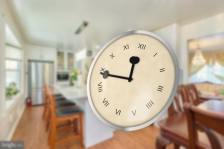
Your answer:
{"hour": 11, "minute": 44}
